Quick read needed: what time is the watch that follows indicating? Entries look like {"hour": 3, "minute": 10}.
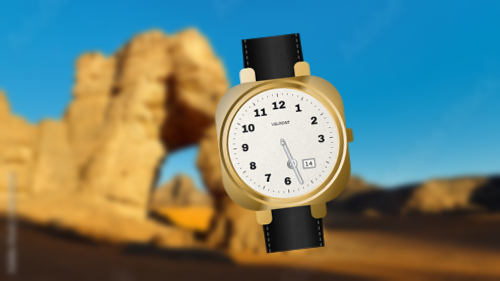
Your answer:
{"hour": 5, "minute": 27}
